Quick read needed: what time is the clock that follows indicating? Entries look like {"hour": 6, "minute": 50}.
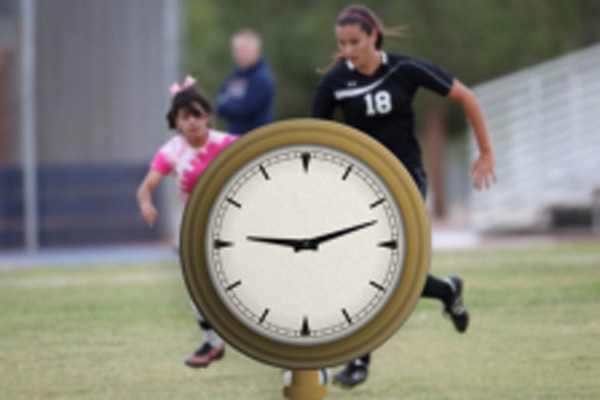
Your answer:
{"hour": 9, "minute": 12}
